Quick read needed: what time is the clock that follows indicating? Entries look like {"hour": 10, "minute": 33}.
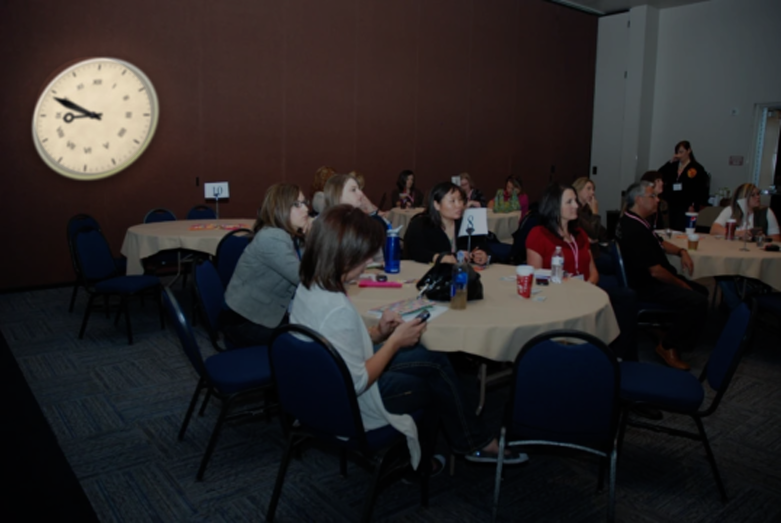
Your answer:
{"hour": 8, "minute": 49}
